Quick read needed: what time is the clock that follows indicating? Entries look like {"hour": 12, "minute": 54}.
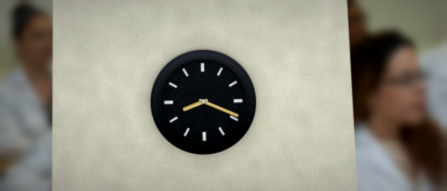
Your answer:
{"hour": 8, "minute": 19}
